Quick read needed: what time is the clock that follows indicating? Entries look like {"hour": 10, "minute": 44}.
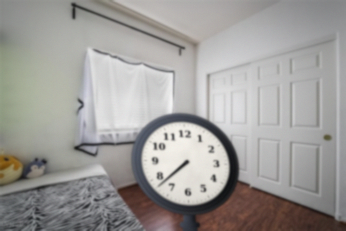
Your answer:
{"hour": 7, "minute": 38}
